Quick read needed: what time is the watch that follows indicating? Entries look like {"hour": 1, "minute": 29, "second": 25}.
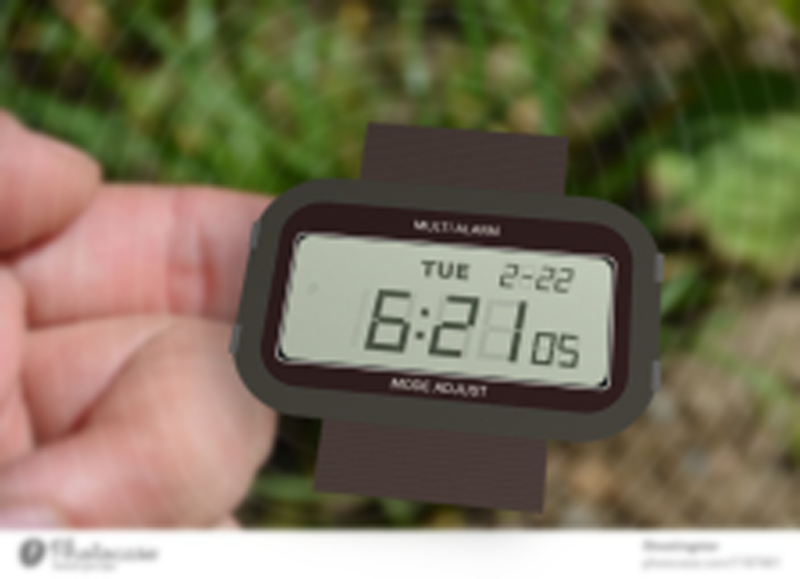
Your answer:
{"hour": 6, "minute": 21, "second": 5}
